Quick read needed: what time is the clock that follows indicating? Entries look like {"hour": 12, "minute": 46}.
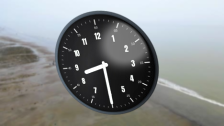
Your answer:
{"hour": 8, "minute": 30}
